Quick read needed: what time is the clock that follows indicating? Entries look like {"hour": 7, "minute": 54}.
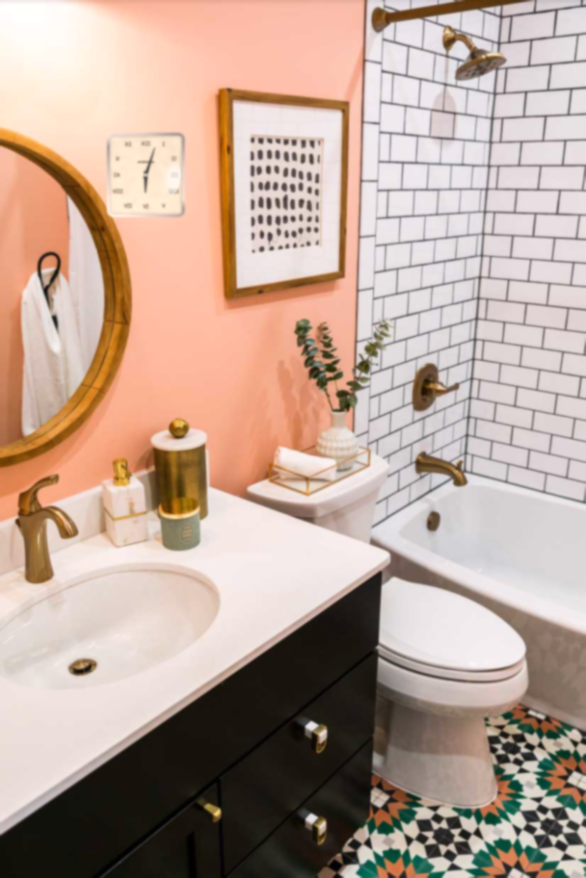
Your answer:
{"hour": 6, "minute": 3}
